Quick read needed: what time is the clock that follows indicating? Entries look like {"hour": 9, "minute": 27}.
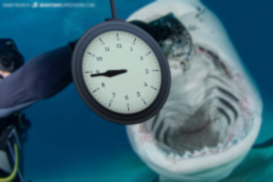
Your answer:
{"hour": 8, "minute": 44}
